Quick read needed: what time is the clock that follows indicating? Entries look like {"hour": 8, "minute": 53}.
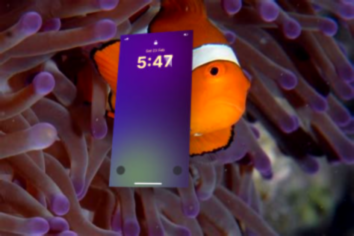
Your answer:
{"hour": 5, "minute": 47}
